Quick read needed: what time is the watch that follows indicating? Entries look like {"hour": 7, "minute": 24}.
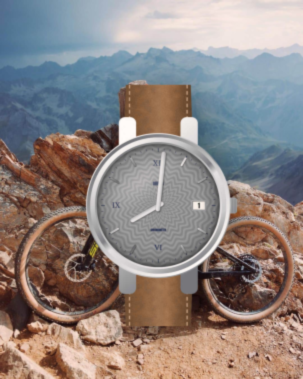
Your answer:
{"hour": 8, "minute": 1}
